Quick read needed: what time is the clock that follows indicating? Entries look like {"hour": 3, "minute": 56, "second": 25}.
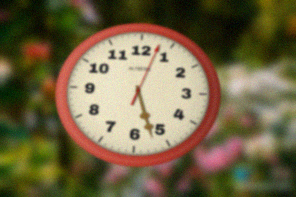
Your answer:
{"hour": 5, "minute": 27, "second": 3}
